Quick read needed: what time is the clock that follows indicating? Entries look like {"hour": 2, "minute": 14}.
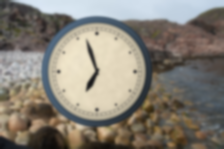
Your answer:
{"hour": 6, "minute": 57}
